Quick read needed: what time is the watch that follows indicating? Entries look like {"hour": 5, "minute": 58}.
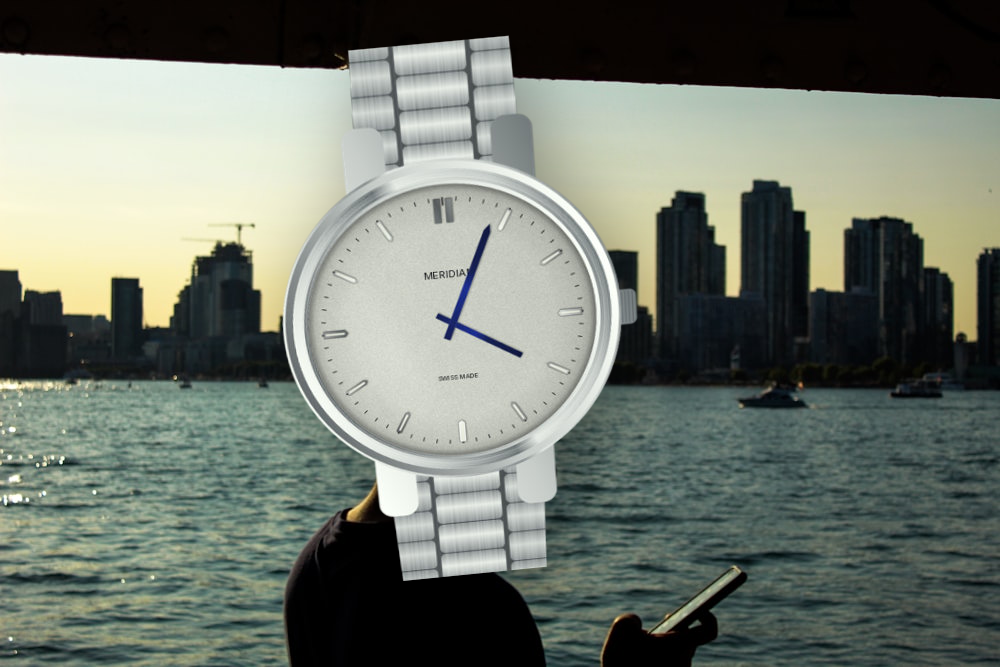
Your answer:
{"hour": 4, "minute": 4}
